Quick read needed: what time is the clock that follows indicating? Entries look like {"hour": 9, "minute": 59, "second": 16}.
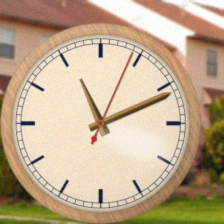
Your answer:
{"hour": 11, "minute": 11, "second": 4}
